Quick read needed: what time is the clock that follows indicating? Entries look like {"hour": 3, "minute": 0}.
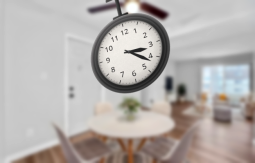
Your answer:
{"hour": 3, "minute": 22}
